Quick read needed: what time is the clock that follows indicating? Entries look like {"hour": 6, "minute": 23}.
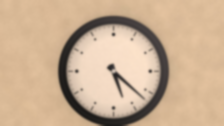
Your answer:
{"hour": 5, "minute": 22}
